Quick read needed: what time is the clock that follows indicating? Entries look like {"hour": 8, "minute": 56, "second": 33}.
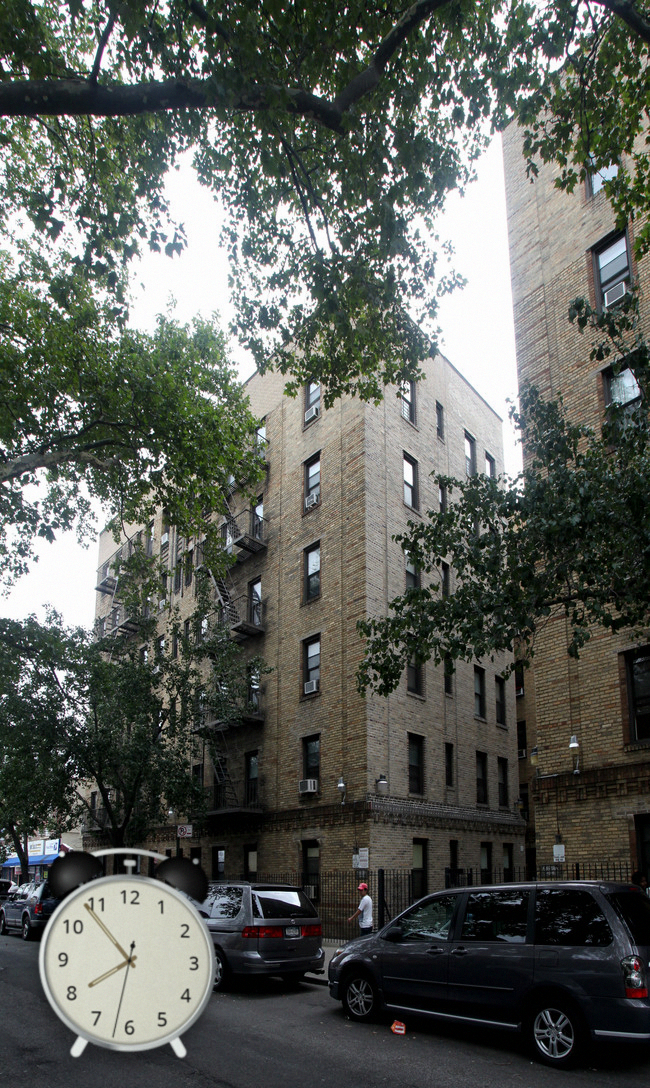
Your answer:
{"hour": 7, "minute": 53, "second": 32}
